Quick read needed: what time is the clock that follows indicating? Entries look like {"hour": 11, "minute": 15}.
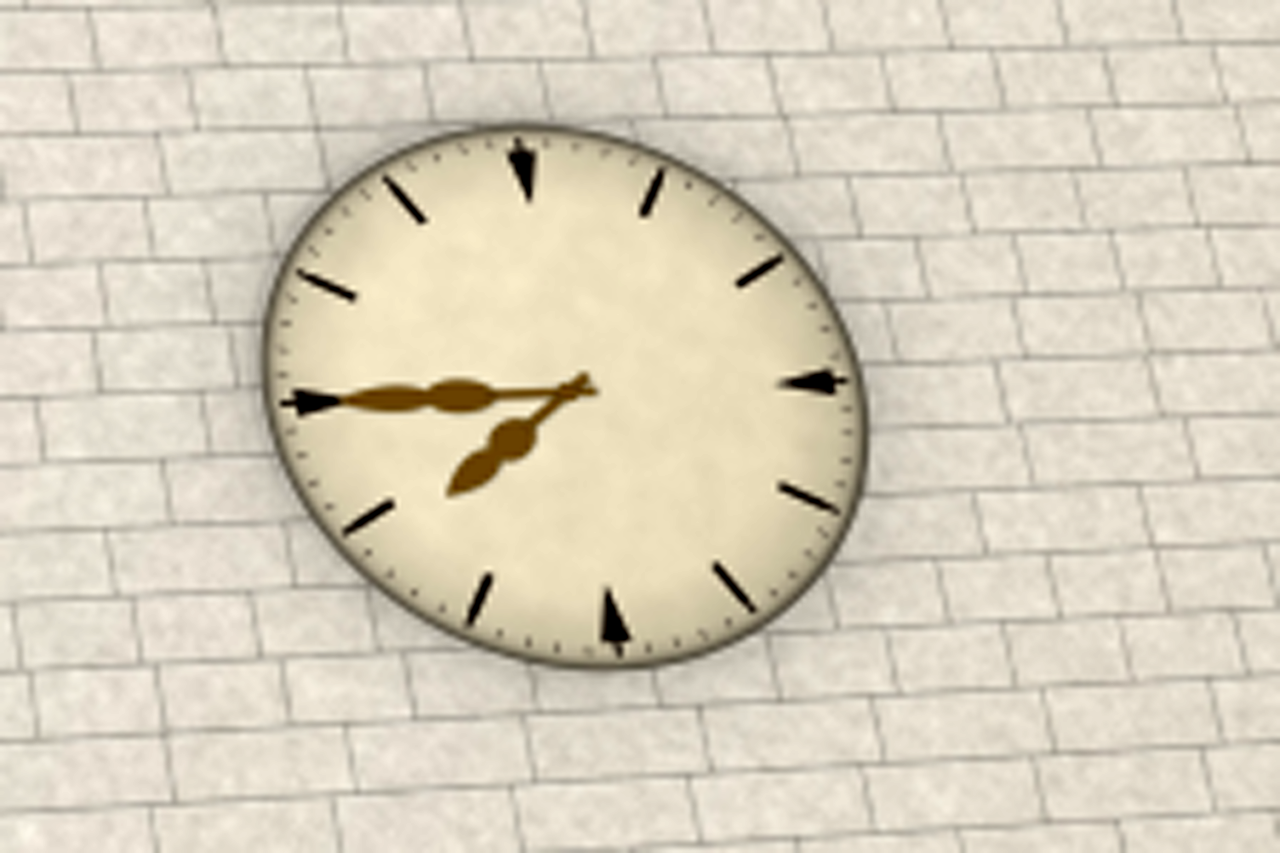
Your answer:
{"hour": 7, "minute": 45}
